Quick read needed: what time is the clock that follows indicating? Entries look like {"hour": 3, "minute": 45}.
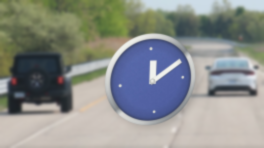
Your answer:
{"hour": 12, "minute": 10}
